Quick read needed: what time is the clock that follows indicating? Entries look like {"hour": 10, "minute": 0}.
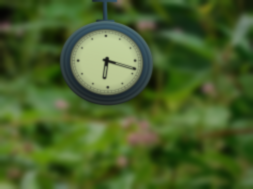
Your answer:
{"hour": 6, "minute": 18}
